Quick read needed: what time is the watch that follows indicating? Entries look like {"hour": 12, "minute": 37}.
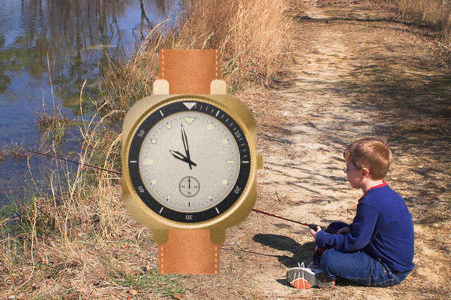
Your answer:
{"hour": 9, "minute": 58}
